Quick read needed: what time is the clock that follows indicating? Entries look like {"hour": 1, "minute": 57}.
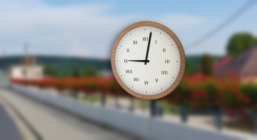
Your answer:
{"hour": 9, "minute": 2}
